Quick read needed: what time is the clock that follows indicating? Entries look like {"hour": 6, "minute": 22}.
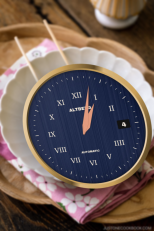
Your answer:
{"hour": 1, "minute": 3}
